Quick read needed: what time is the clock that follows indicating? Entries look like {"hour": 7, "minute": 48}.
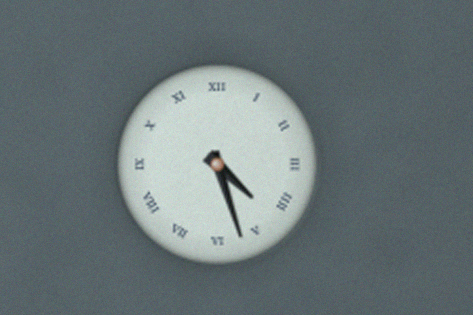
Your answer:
{"hour": 4, "minute": 27}
